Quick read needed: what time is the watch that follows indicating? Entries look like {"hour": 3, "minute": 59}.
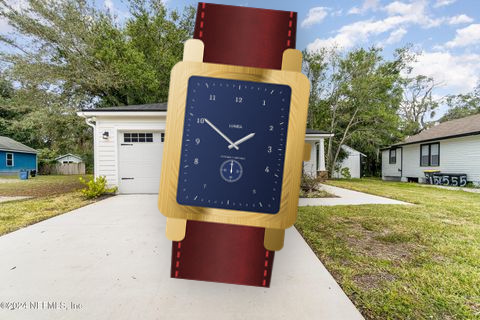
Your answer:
{"hour": 1, "minute": 51}
